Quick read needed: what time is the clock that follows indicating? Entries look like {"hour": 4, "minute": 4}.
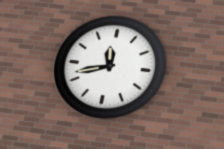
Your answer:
{"hour": 11, "minute": 42}
